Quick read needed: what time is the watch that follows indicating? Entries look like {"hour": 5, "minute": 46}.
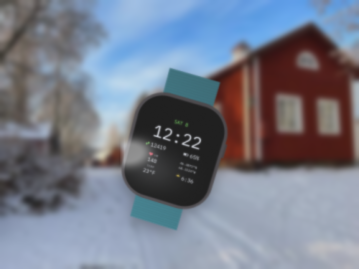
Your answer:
{"hour": 12, "minute": 22}
